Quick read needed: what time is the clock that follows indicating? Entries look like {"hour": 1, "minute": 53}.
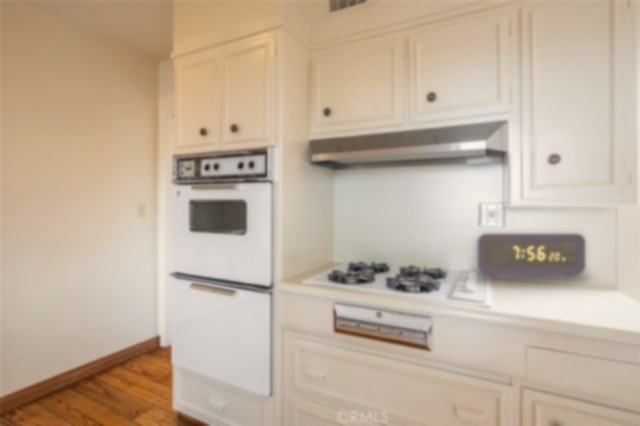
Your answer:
{"hour": 7, "minute": 56}
